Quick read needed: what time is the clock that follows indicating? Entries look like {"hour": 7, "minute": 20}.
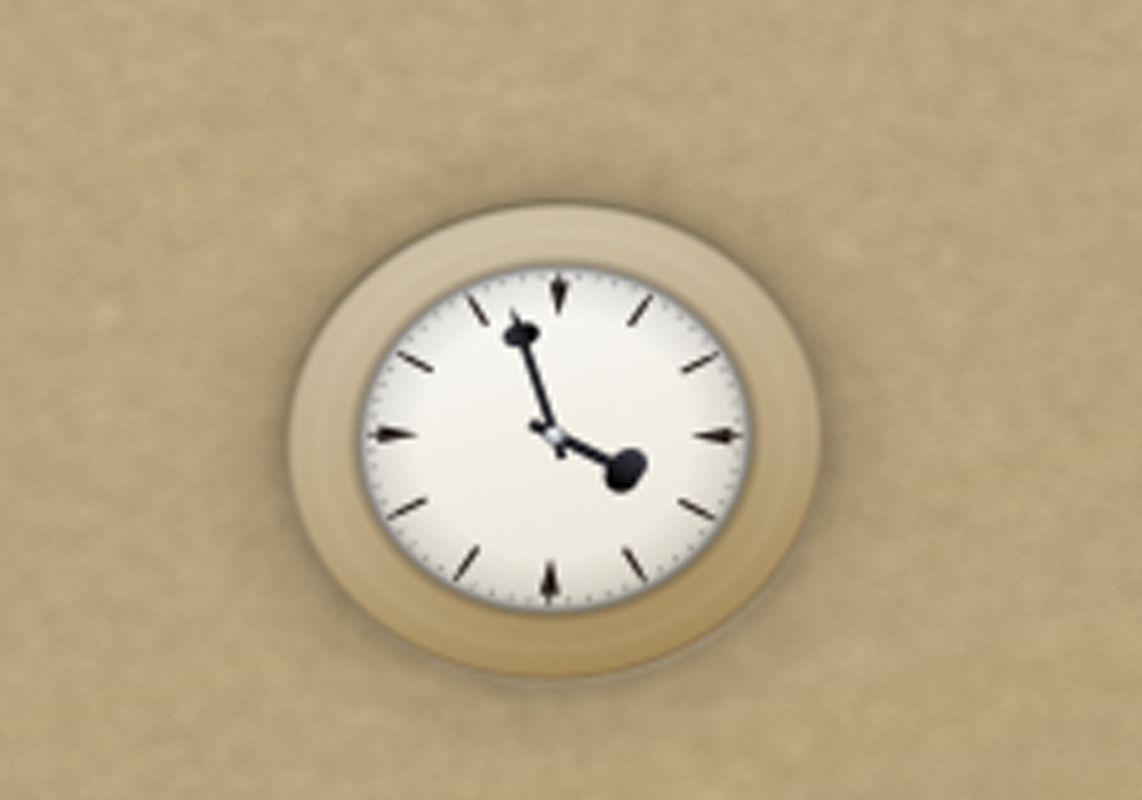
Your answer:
{"hour": 3, "minute": 57}
